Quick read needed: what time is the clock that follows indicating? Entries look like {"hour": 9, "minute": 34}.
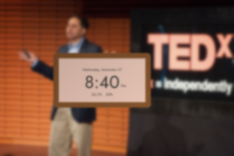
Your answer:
{"hour": 8, "minute": 40}
